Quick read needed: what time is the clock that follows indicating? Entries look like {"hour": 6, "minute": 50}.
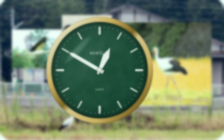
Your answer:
{"hour": 12, "minute": 50}
